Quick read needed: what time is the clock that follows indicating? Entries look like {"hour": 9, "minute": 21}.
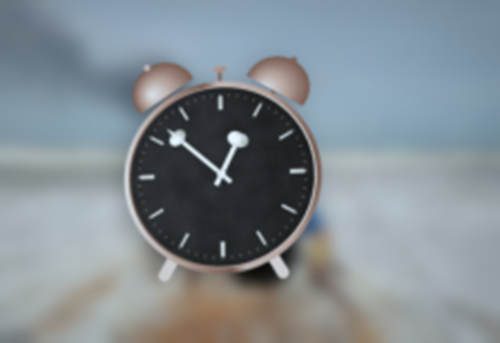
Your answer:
{"hour": 12, "minute": 52}
